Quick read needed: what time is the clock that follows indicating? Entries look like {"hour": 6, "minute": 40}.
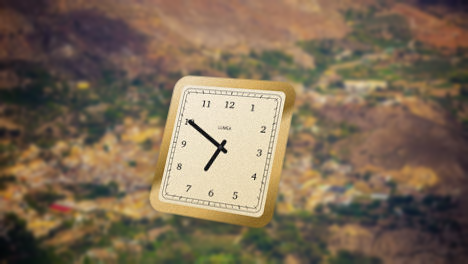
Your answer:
{"hour": 6, "minute": 50}
